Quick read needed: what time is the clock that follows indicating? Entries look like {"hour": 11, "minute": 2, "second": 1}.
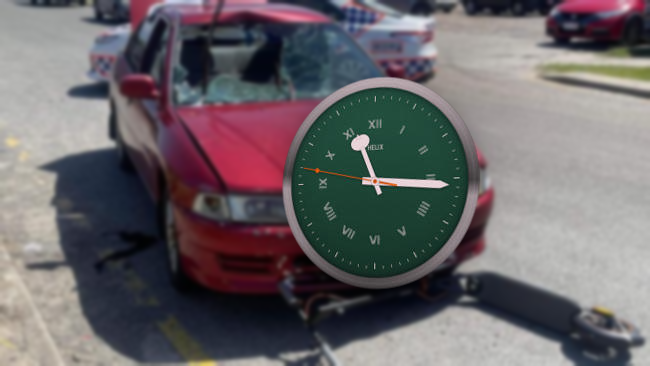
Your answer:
{"hour": 11, "minute": 15, "second": 47}
